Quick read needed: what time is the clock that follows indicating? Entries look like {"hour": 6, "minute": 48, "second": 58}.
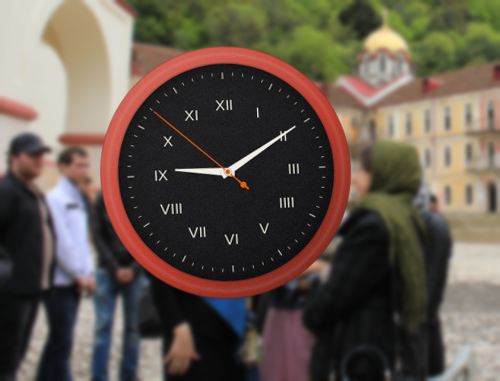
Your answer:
{"hour": 9, "minute": 9, "second": 52}
